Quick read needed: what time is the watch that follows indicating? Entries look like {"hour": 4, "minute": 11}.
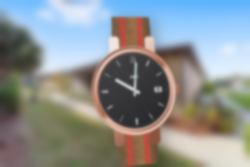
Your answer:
{"hour": 10, "minute": 1}
